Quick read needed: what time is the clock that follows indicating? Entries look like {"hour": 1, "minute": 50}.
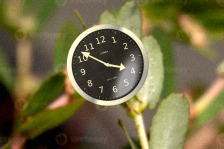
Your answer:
{"hour": 3, "minute": 52}
